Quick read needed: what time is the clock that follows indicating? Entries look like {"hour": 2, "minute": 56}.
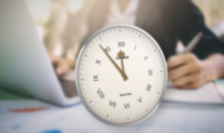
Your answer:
{"hour": 11, "minute": 54}
